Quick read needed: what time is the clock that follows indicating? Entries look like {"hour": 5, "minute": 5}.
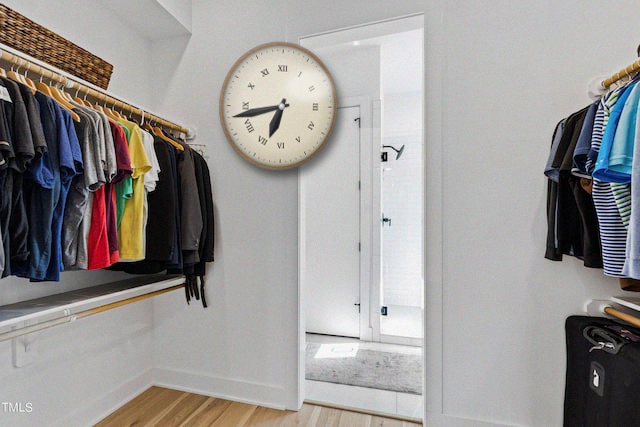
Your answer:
{"hour": 6, "minute": 43}
